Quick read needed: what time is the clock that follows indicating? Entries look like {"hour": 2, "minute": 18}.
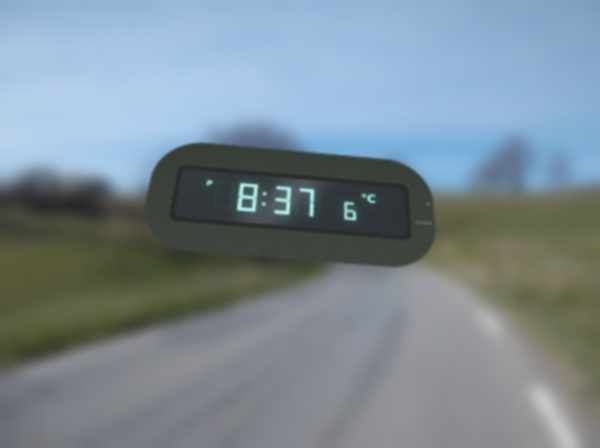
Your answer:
{"hour": 8, "minute": 37}
